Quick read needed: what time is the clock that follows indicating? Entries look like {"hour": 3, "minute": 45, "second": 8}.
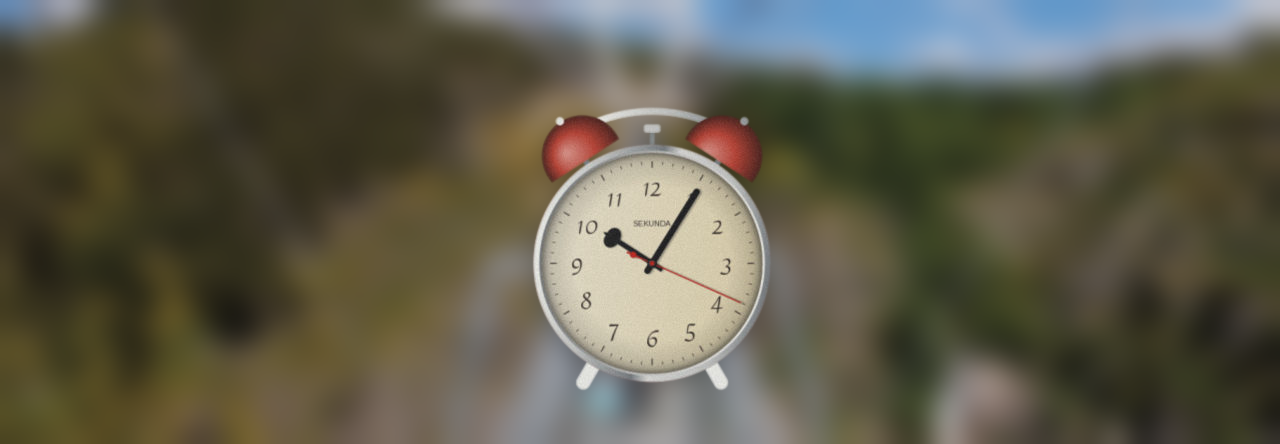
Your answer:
{"hour": 10, "minute": 5, "second": 19}
